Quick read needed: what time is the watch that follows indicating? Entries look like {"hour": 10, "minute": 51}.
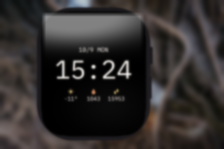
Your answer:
{"hour": 15, "minute": 24}
